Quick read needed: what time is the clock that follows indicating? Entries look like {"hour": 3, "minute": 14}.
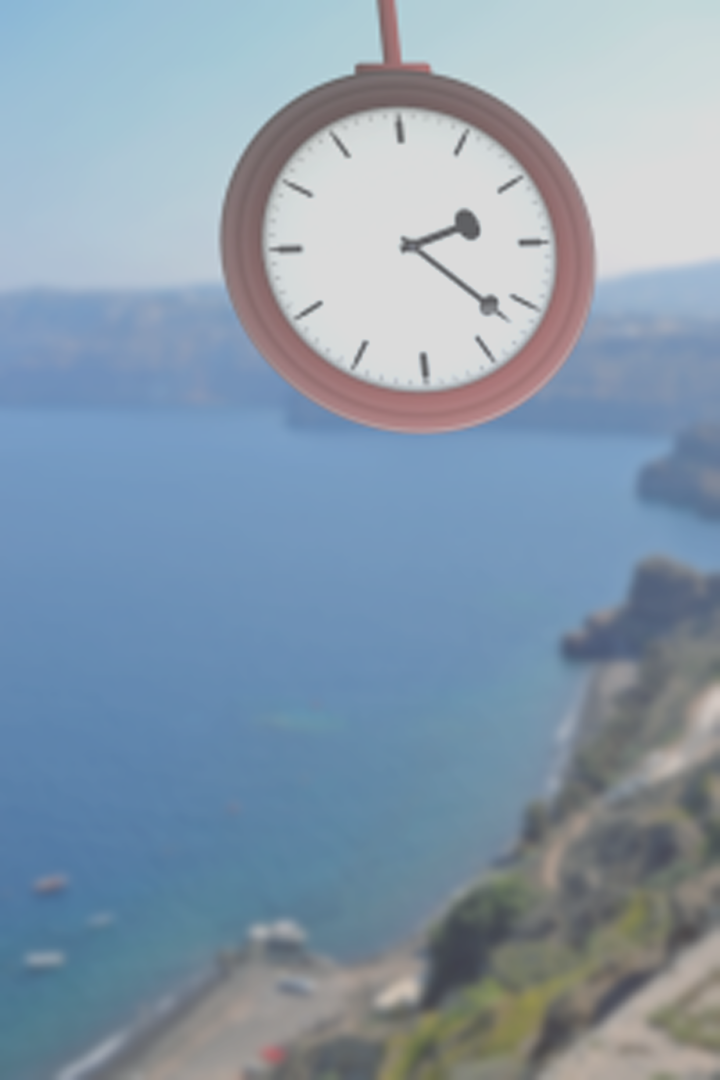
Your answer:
{"hour": 2, "minute": 22}
